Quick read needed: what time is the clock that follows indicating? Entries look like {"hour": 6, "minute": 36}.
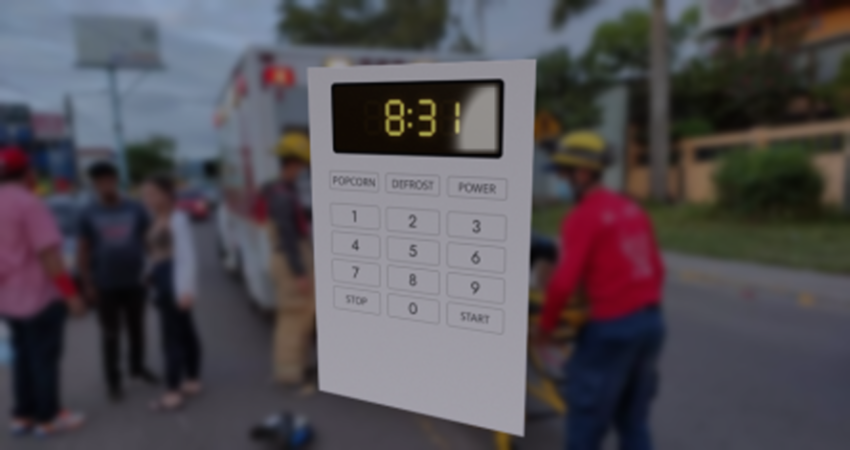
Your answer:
{"hour": 8, "minute": 31}
